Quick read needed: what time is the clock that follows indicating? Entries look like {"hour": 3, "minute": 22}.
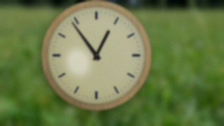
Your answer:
{"hour": 12, "minute": 54}
